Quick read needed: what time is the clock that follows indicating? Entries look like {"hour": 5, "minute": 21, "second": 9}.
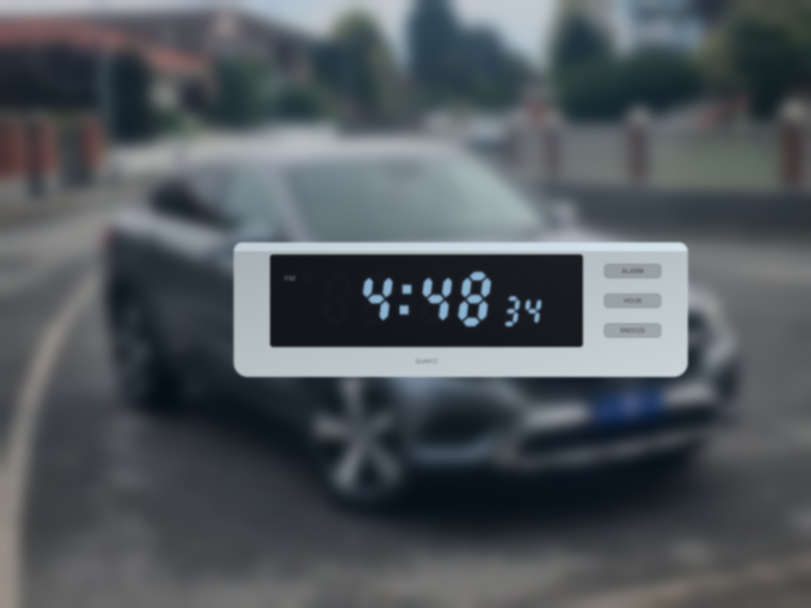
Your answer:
{"hour": 4, "minute": 48, "second": 34}
